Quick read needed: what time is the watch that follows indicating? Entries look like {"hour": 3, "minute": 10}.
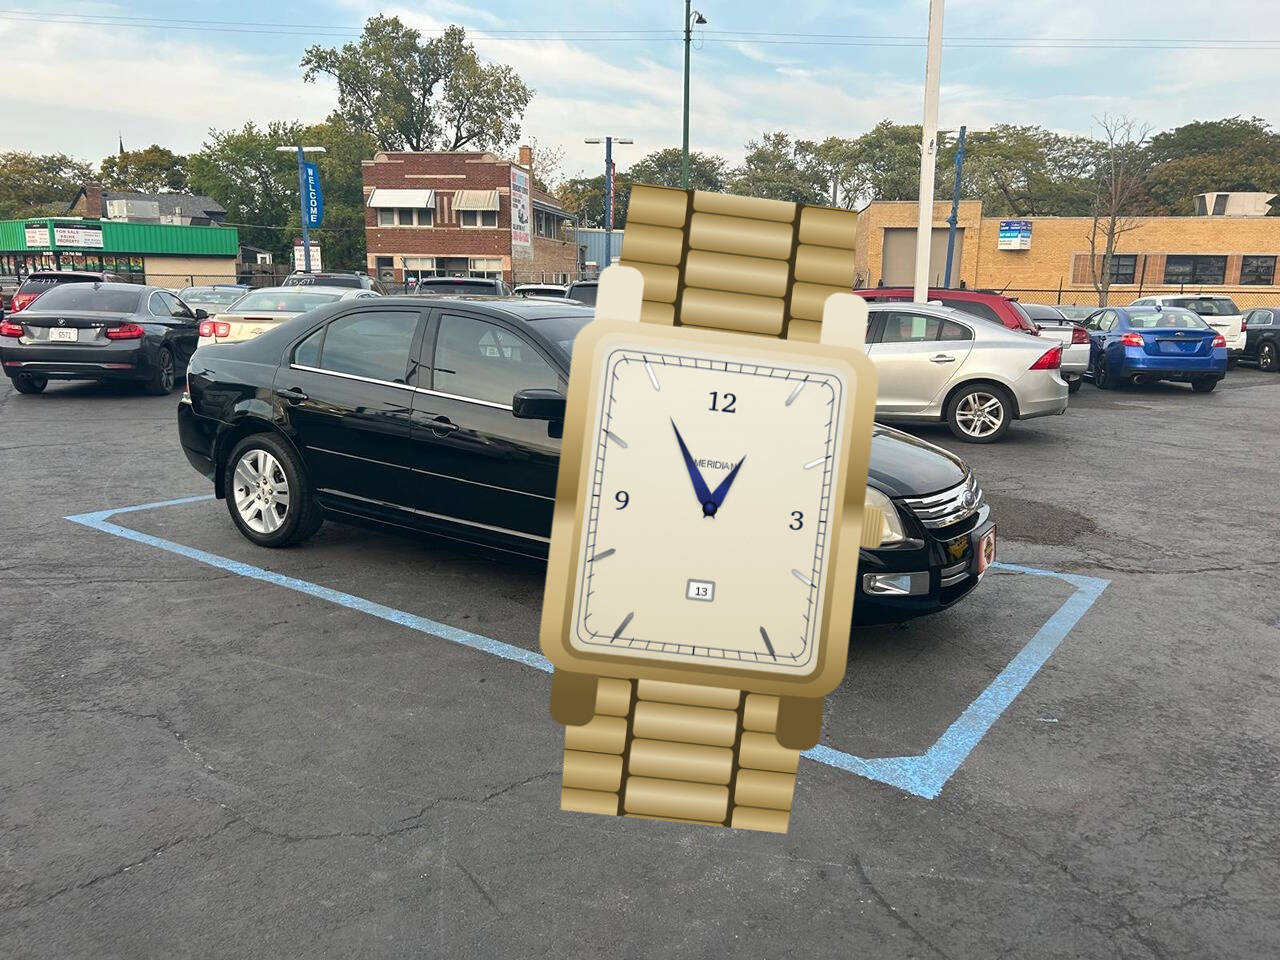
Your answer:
{"hour": 12, "minute": 55}
